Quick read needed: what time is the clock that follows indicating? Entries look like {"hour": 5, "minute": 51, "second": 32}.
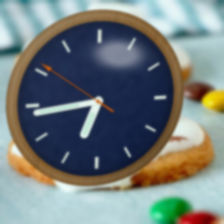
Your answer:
{"hour": 6, "minute": 43, "second": 51}
